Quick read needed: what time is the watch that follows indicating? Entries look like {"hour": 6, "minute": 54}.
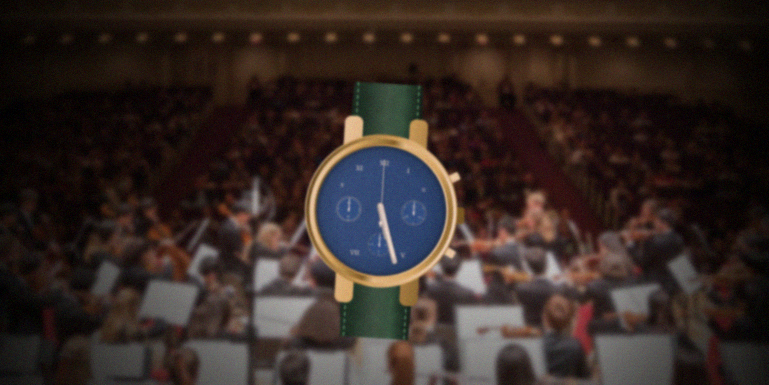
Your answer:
{"hour": 5, "minute": 27}
